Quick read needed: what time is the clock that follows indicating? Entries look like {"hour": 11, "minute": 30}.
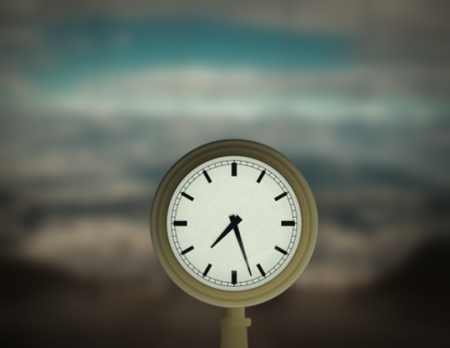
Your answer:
{"hour": 7, "minute": 27}
